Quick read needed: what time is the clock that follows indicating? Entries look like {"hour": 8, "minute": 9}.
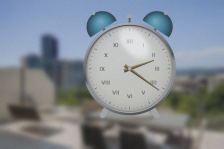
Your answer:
{"hour": 2, "minute": 21}
